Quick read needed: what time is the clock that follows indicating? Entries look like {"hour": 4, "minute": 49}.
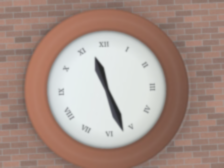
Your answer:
{"hour": 11, "minute": 27}
